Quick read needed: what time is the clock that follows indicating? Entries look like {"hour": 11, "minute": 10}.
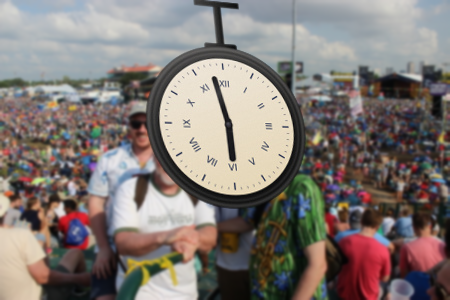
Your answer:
{"hour": 5, "minute": 58}
